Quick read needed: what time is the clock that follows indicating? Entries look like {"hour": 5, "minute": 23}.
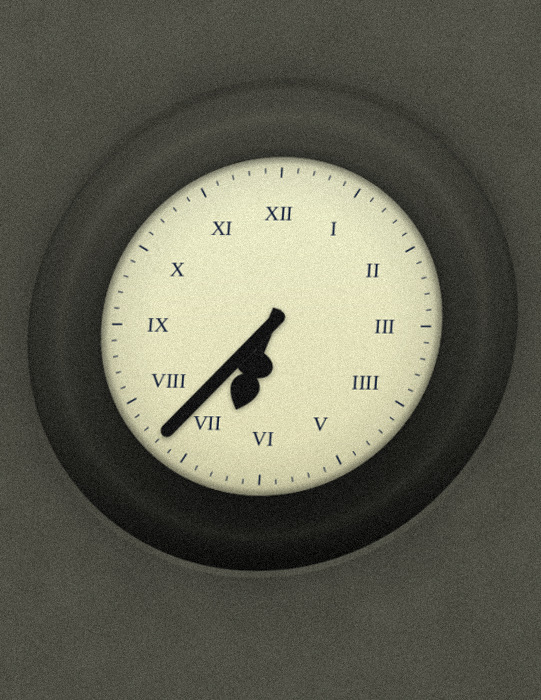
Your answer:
{"hour": 6, "minute": 37}
